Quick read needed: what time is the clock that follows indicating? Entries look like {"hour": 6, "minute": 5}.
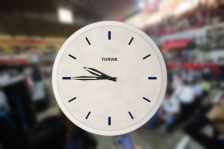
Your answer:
{"hour": 9, "minute": 45}
